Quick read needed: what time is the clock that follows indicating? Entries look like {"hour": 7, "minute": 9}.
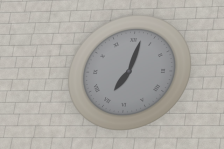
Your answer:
{"hour": 7, "minute": 2}
